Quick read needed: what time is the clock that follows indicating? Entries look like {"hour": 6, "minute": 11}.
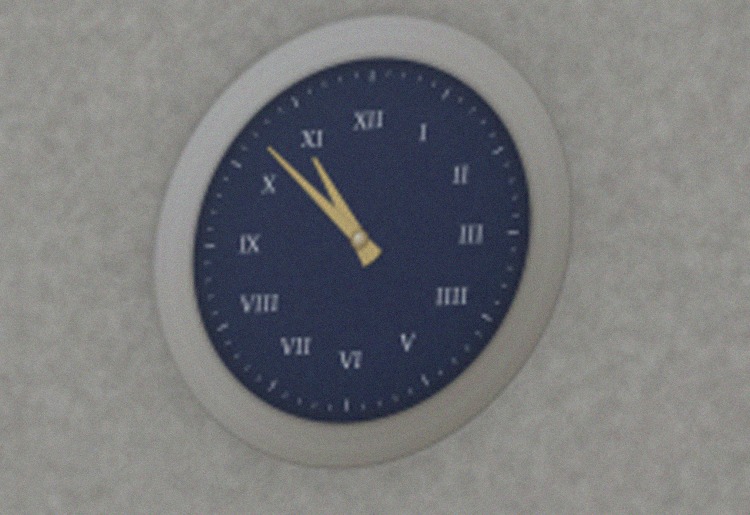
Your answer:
{"hour": 10, "minute": 52}
